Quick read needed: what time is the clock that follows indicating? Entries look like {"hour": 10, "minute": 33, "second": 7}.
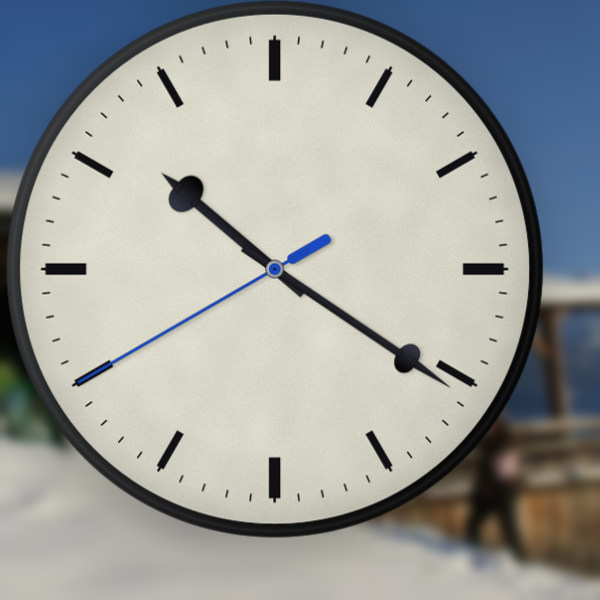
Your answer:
{"hour": 10, "minute": 20, "second": 40}
